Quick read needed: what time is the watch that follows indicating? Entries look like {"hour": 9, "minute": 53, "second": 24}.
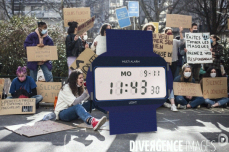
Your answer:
{"hour": 11, "minute": 43, "second": 30}
